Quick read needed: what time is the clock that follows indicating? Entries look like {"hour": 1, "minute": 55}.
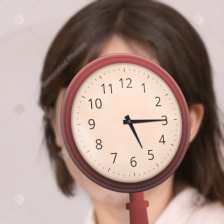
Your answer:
{"hour": 5, "minute": 15}
